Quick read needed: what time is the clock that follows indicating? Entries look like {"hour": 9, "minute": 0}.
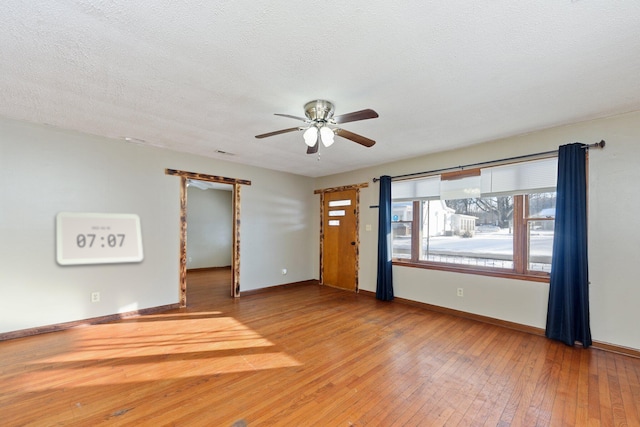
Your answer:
{"hour": 7, "minute": 7}
